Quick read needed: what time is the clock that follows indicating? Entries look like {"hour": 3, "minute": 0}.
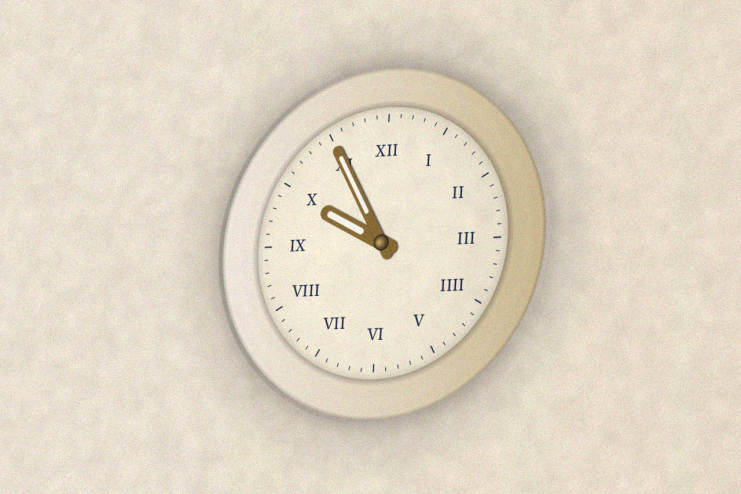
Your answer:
{"hour": 9, "minute": 55}
